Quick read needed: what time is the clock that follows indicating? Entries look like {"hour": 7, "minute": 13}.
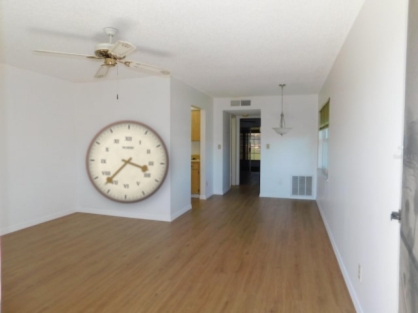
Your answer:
{"hour": 3, "minute": 37}
